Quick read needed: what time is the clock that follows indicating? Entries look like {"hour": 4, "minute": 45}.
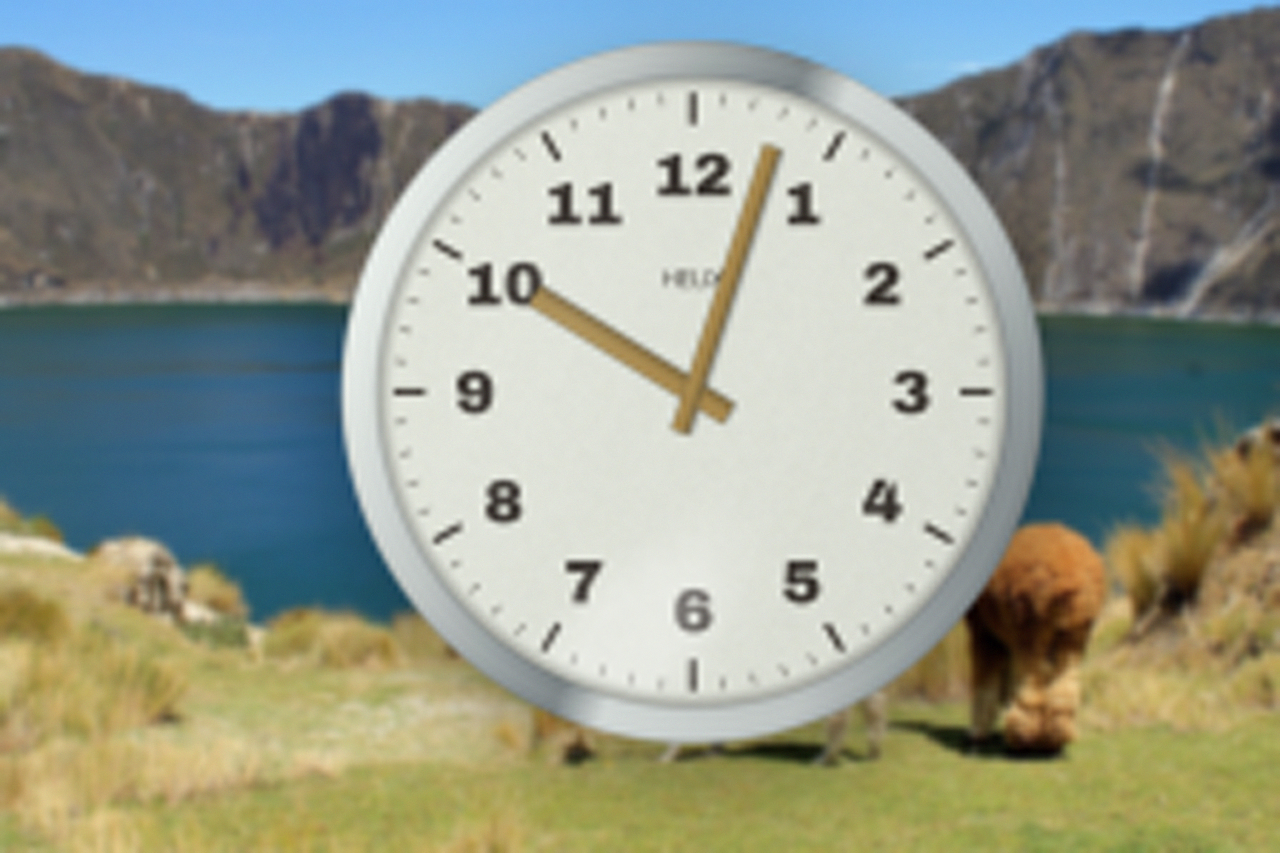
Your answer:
{"hour": 10, "minute": 3}
